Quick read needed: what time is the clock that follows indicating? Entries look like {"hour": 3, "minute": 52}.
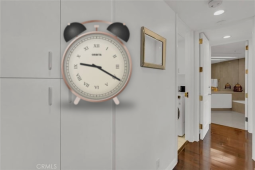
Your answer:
{"hour": 9, "minute": 20}
